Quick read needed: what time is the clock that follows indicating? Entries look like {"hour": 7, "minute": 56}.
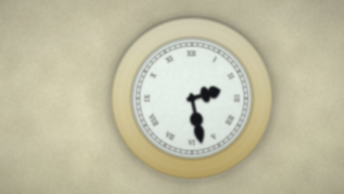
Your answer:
{"hour": 2, "minute": 28}
